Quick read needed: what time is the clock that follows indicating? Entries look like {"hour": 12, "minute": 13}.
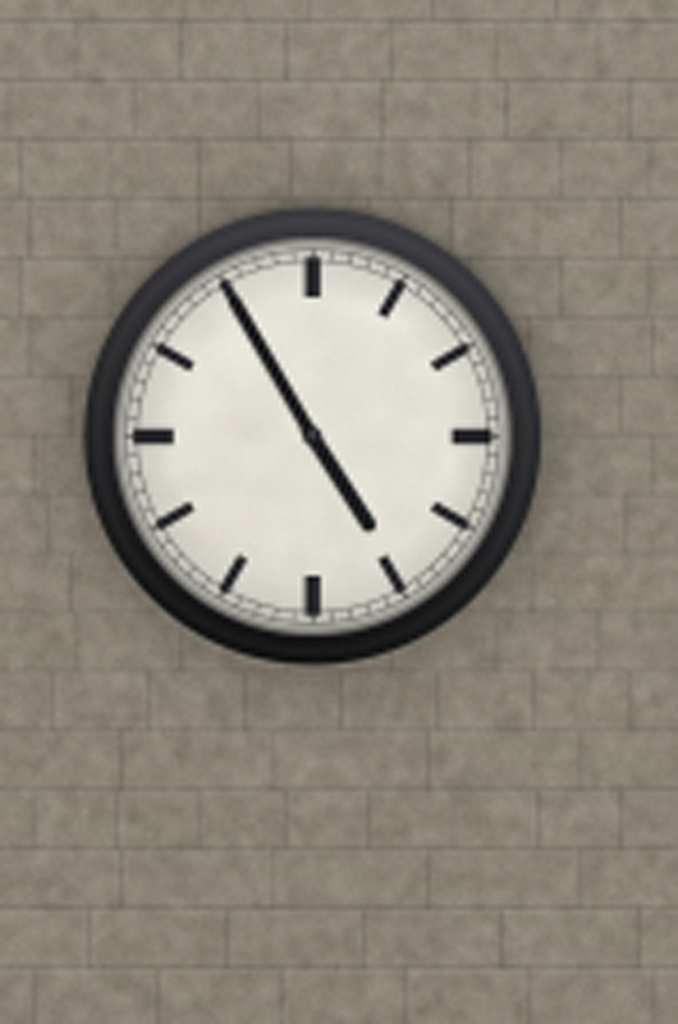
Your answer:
{"hour": 4, "minute": 55}
